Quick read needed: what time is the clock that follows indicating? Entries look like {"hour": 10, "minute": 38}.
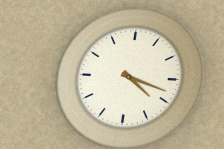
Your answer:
{"hour": 4, "minute": 18}
